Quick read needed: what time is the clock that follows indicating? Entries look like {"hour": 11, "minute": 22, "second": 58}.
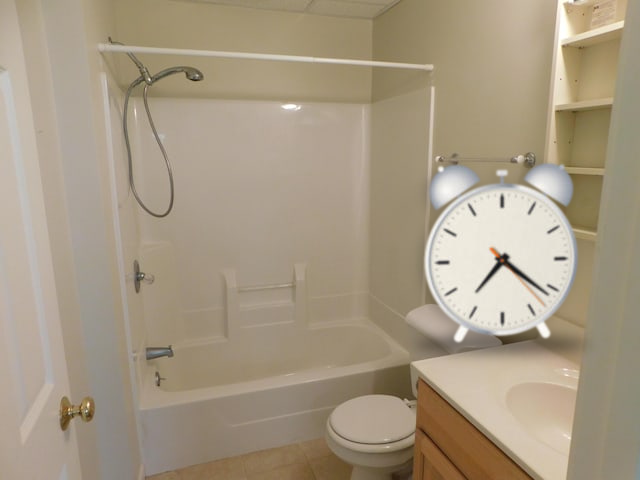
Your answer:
{"hour": 7, "minute": 21, "second": 23}
